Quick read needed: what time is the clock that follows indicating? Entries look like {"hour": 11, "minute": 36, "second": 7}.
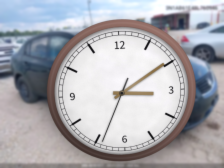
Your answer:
{"hour": 3, "minute": 9, "second": 34}
